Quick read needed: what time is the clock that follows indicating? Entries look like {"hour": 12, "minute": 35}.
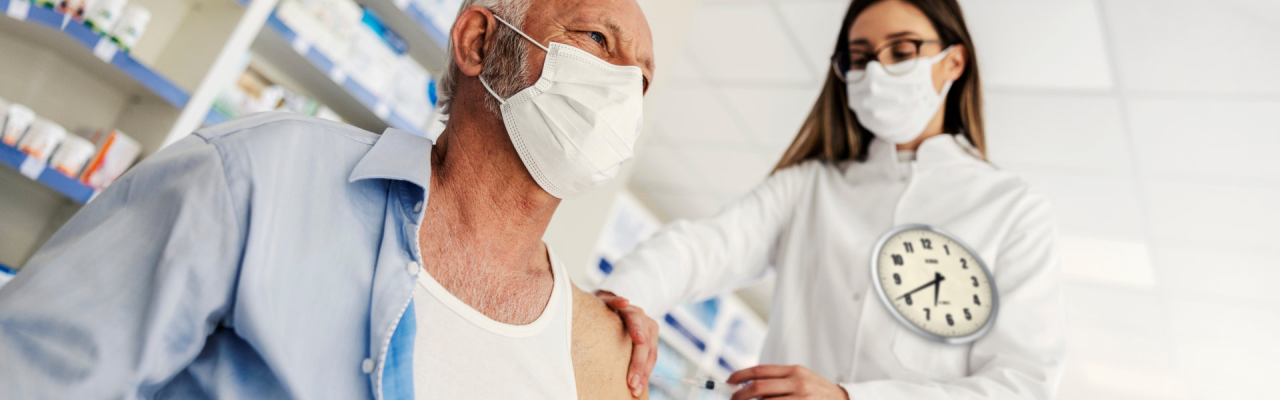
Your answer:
{"hour": 6, "minute": 41}
